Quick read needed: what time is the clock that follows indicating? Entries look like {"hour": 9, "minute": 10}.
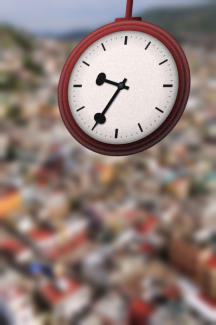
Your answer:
{"hour": 9, "minute": 35}
